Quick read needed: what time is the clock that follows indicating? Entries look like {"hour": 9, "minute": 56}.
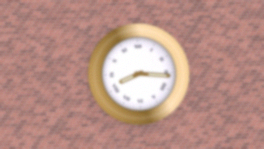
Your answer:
{"hour": 8, "minute": 16}
